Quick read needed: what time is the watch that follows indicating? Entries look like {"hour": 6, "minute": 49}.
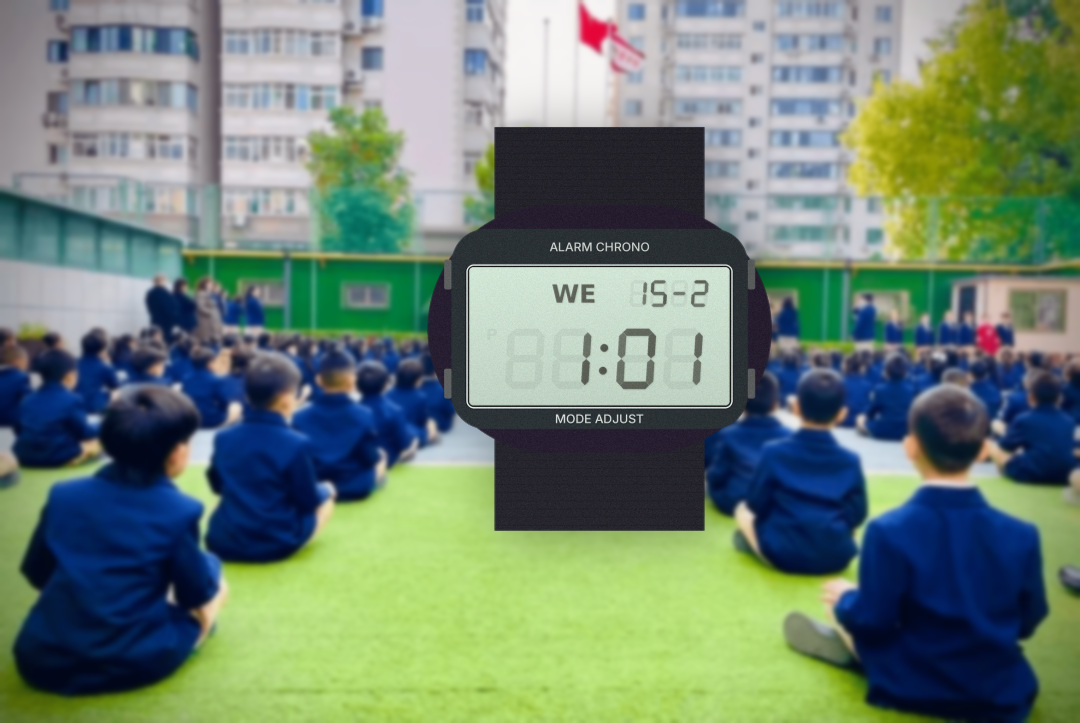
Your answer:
{"hour": 1, "minute": 1}
